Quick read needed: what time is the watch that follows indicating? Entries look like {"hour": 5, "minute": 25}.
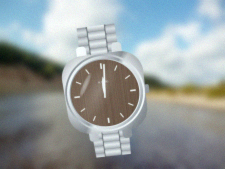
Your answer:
{"hour": 12, "minute": 1}
